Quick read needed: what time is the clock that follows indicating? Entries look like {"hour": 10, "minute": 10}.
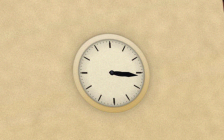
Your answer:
{"hour": 3, "minute": 16}
